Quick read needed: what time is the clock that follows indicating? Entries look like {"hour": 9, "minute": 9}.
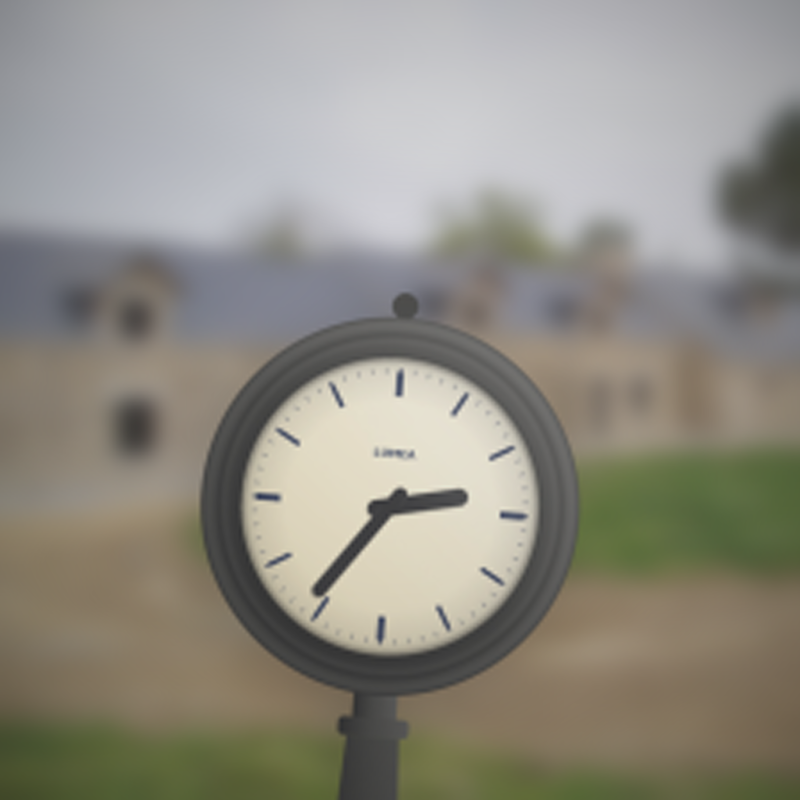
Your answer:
{"hour": 2, "minute": 36}
